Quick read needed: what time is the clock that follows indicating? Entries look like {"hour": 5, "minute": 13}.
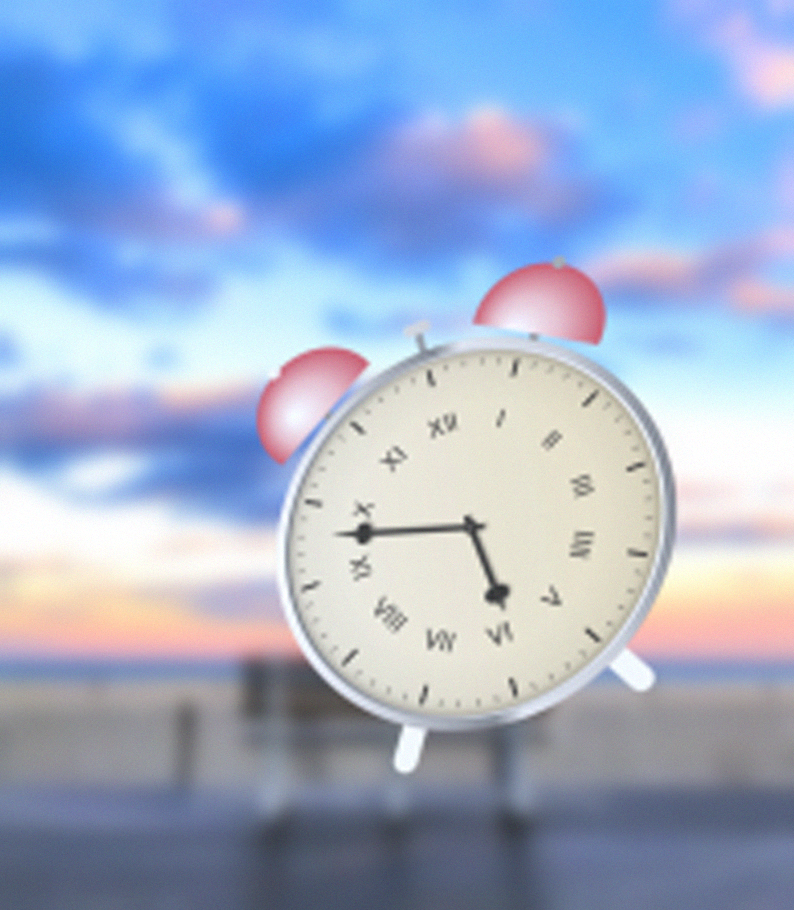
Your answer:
{"hour": 5, "minute": 48}
